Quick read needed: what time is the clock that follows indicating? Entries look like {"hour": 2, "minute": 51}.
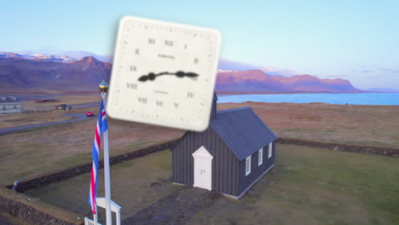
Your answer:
{"hour": 8, "minute": 14}
